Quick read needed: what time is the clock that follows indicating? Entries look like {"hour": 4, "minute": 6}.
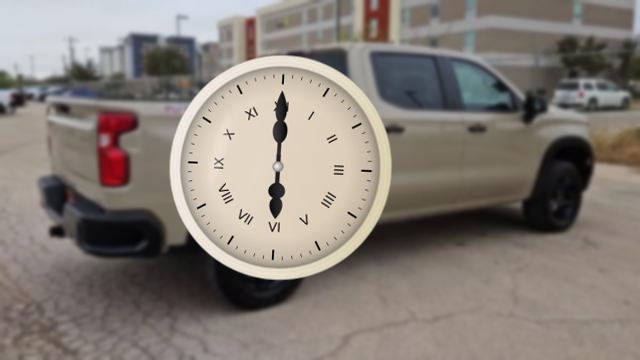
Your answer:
{"hour": 6, "minute": 0}
